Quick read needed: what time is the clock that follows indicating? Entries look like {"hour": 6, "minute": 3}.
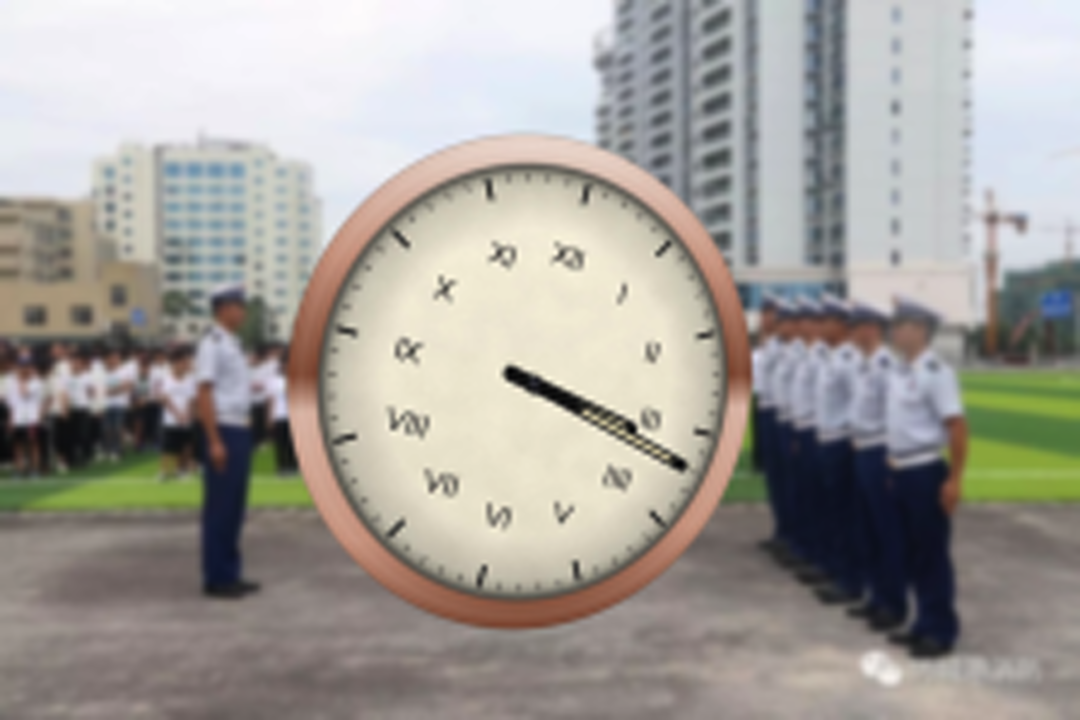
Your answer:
{"hour": 3, "minute": 17}
